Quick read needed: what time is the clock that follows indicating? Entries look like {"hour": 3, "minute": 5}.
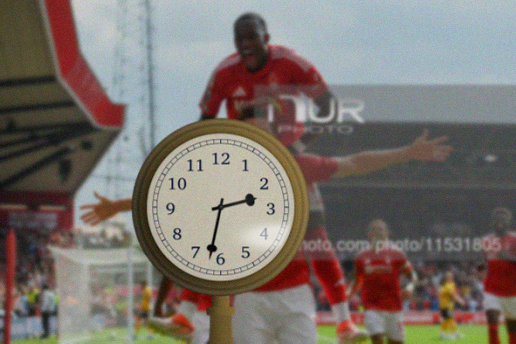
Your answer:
{"hour": 2, "minute": 32}
